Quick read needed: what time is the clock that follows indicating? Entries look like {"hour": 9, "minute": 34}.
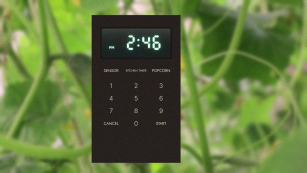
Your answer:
{"hour": 2, "minute": 46}
